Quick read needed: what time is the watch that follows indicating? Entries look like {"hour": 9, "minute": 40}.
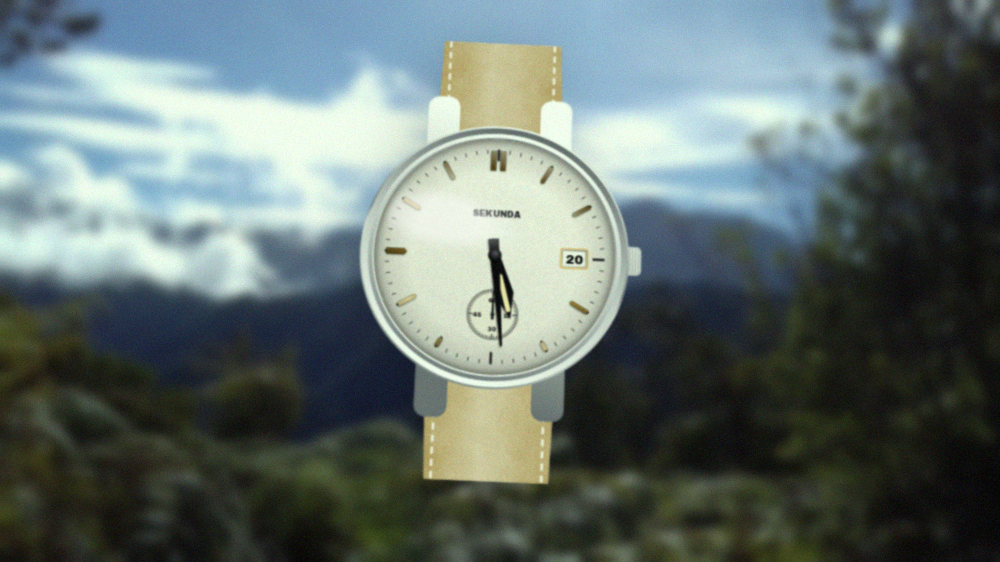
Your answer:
{"hour": 5, "minute": 29}
